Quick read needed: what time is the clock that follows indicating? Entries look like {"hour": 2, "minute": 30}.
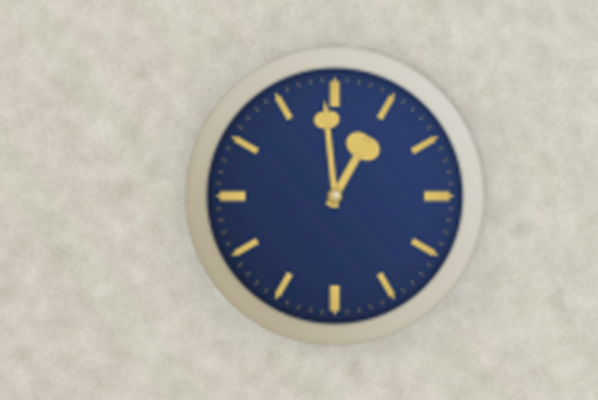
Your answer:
{"hour": 12, "minute": 59}
